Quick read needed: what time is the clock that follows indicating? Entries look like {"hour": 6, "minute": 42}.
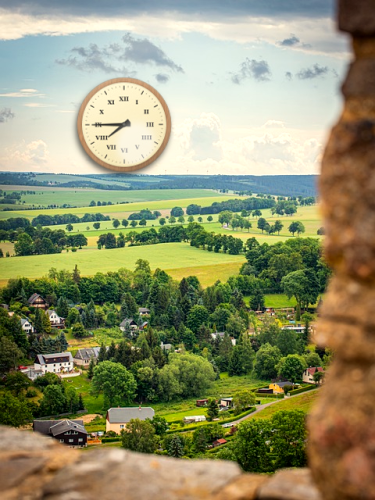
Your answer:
{"hour": 7, "minute": 45}
